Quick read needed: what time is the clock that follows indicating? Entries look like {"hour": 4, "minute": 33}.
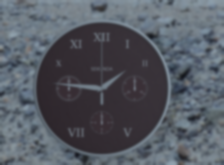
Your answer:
{"hour": 1, "minute": 46}
